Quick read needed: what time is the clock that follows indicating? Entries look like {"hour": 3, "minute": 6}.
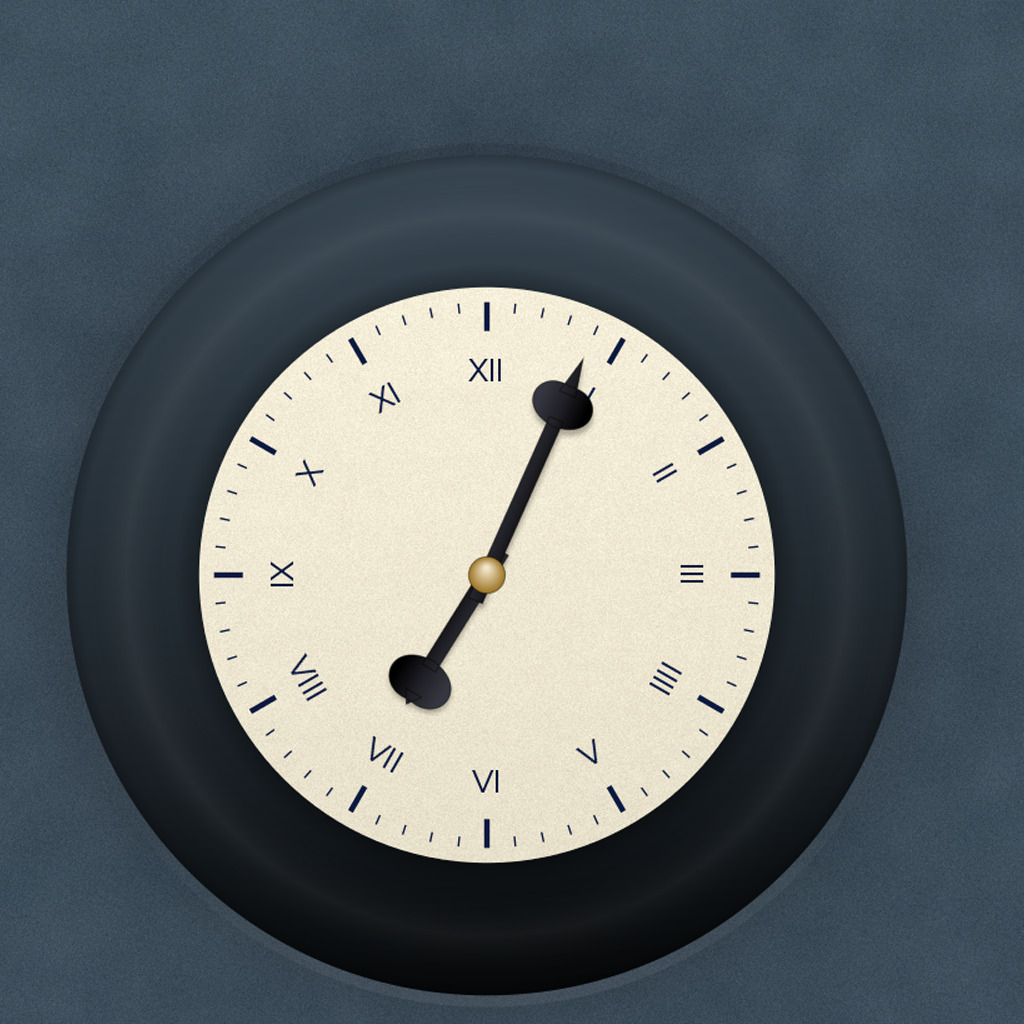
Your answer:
{"hour": 7, "minute": 4}
